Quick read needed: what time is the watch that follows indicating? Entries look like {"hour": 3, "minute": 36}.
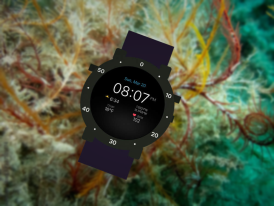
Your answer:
{"hour": 8, "minute": 7}
